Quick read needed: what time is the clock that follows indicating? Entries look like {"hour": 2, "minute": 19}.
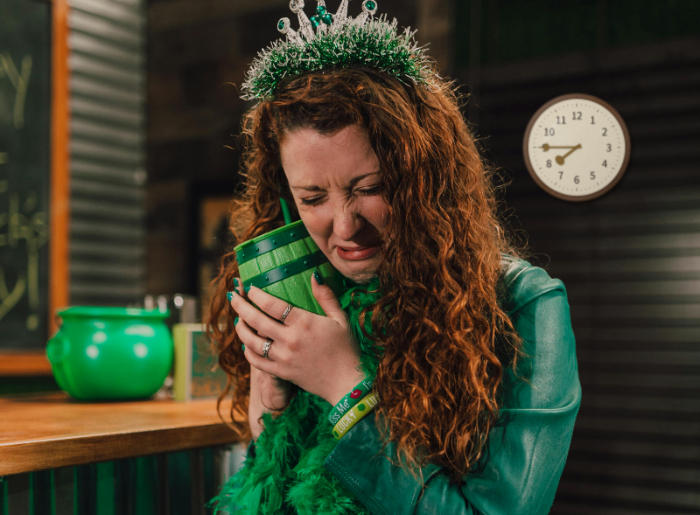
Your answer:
{"hour": 7, "minute": 45}
